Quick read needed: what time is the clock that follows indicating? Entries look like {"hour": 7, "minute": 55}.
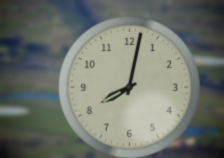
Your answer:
{"hour": 8, "minute": 2}
